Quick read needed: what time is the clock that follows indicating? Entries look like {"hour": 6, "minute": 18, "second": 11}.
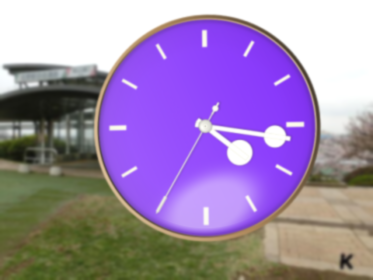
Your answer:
{"hour": 4, "minute": 16, "second": 35}
